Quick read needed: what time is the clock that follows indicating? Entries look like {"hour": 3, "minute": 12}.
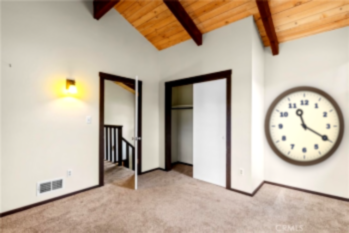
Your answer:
{"hour": 11, "minute": 20}
